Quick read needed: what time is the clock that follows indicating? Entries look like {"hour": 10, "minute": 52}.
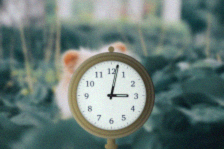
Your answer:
{"hour": 3, "minute": 2}
